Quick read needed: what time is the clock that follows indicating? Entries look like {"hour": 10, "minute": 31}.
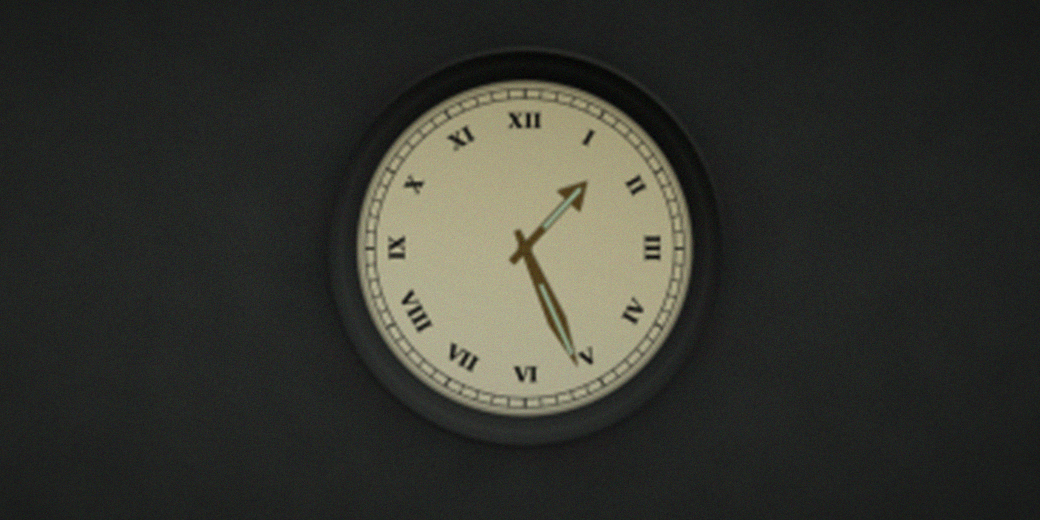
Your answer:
{"hour": 1, "minute": 26}
